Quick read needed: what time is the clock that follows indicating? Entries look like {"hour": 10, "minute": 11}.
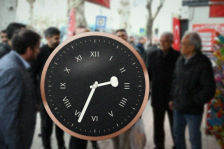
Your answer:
{"hour": 2, "minute": 34}
